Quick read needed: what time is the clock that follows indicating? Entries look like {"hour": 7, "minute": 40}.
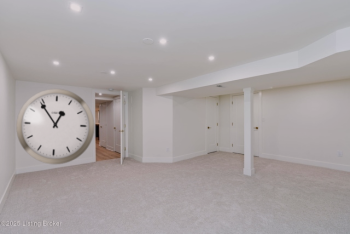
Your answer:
{"hour": 12, "minute": 54}
